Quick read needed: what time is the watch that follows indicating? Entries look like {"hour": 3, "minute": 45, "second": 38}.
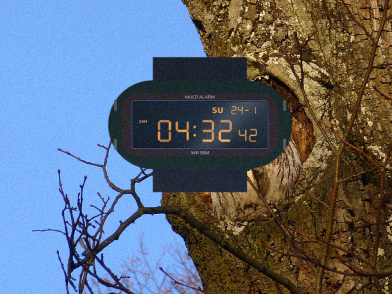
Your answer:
{"hour": 4, "minute": 32, "second": 42}
